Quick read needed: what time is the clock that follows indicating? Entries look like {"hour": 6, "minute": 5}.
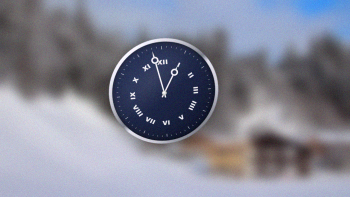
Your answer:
{"hour": 12, "minute": 58}
